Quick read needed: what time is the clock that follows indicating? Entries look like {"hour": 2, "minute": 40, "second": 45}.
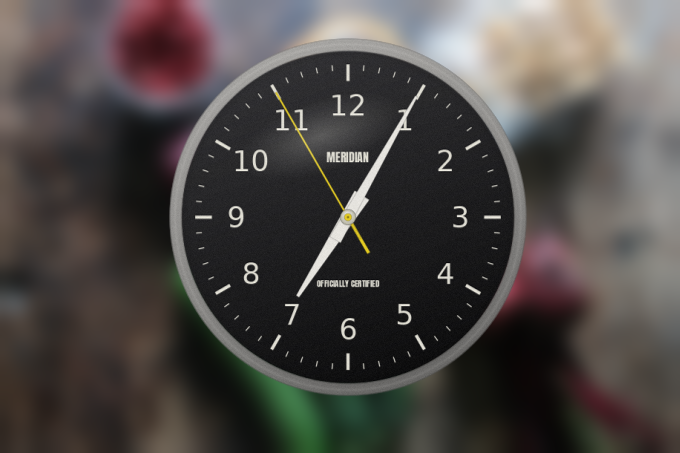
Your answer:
{"hour": 7, "minute": 4, "second": 55}
